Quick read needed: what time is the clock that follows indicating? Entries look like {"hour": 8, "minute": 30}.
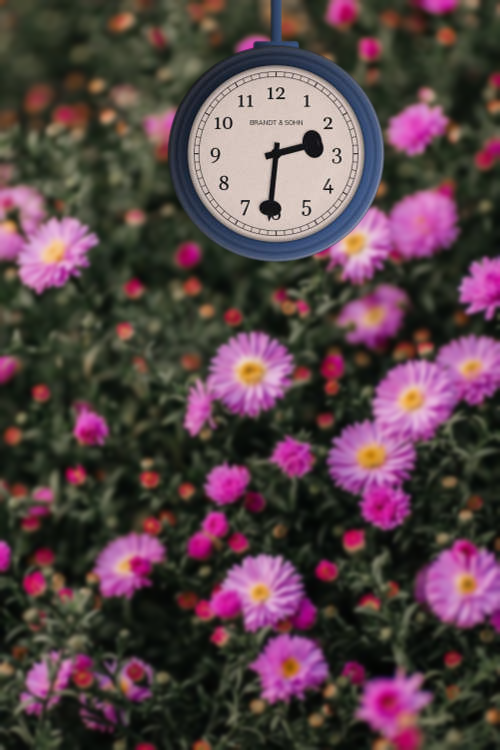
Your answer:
{"hour": 2, "minute": 31}
